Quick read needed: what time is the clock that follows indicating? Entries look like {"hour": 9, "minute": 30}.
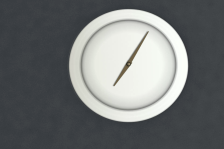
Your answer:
{"hour": 7, "minute": 5}
